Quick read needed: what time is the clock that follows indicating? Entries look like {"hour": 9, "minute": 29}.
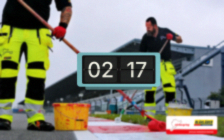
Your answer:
{"hour": 2, "minute": 17}
